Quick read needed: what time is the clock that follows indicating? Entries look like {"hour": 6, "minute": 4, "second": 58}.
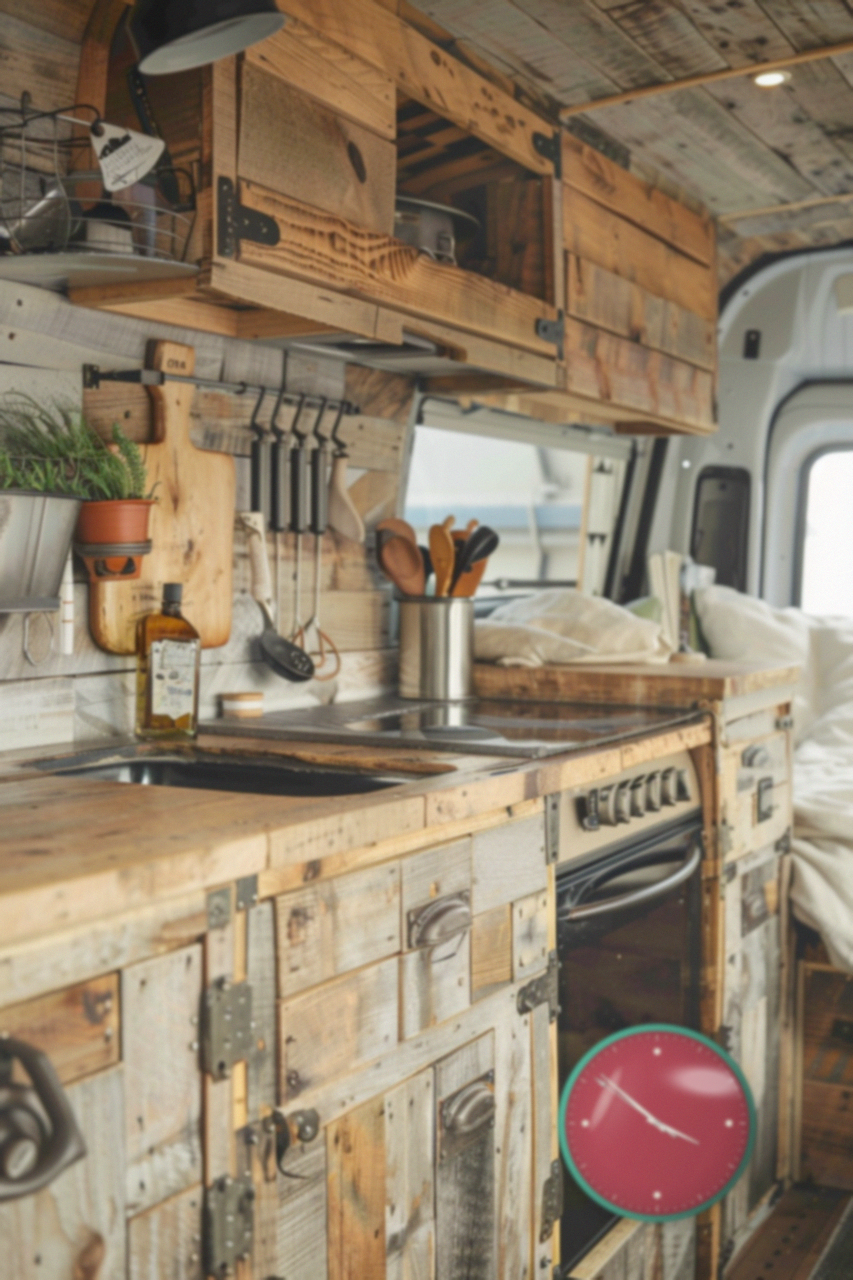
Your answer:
{"hour": 3, "minute": 51, "second": 51}
